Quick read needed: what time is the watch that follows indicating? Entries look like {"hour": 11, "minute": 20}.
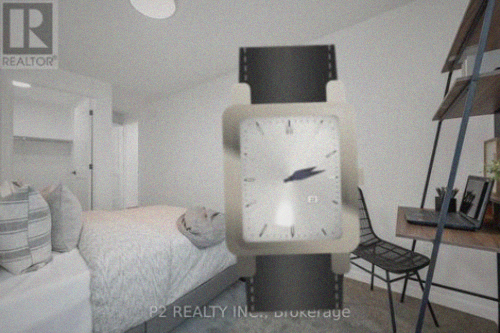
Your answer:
{"hour": 2, "minute": 13}
